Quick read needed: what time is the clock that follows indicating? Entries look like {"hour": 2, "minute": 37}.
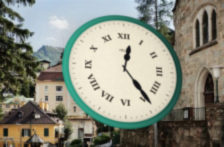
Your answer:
{"hour": 12, "minute": 24}
